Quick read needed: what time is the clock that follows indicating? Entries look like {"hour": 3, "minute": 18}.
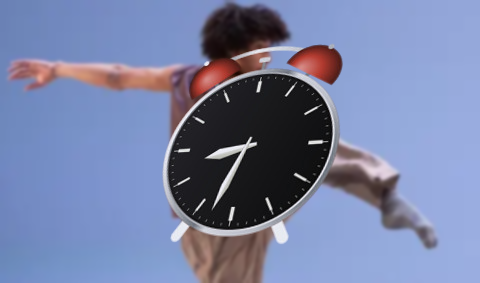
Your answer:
{"hour": 8, "minute": 33}
